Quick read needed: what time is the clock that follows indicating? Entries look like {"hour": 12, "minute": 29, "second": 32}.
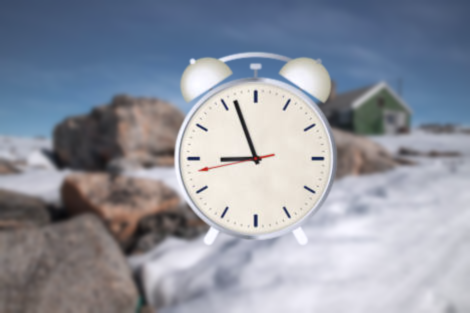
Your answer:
{"hour": 8, "minute": 56, "second": 43}
